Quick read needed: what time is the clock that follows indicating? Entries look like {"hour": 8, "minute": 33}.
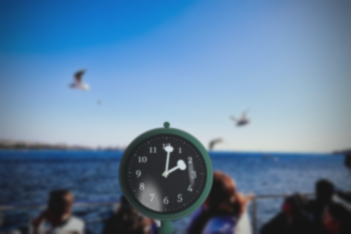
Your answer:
{"hour": 2, "minute": 1}
